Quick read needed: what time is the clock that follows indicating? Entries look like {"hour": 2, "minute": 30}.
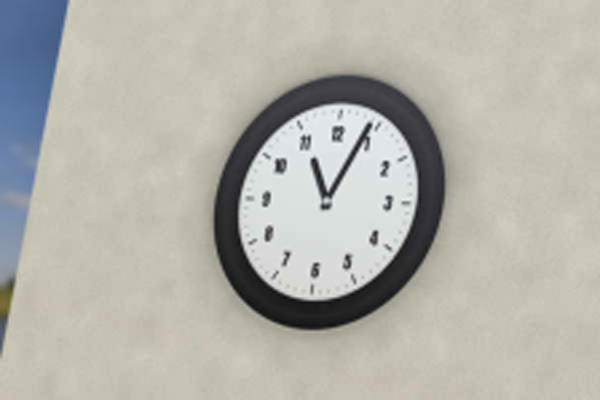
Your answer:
{"hour": 11, "minute": 4}
